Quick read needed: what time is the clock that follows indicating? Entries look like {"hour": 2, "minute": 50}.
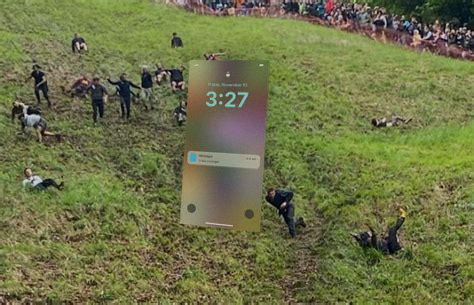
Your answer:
{"hour": 3, "minute": 27}
